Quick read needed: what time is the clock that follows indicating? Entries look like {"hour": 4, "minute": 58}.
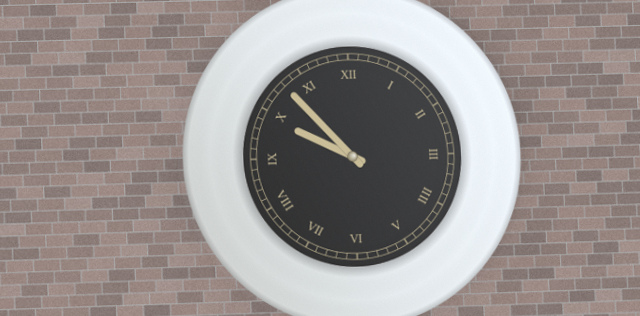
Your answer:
{"hour": 9, "minute": 53}
